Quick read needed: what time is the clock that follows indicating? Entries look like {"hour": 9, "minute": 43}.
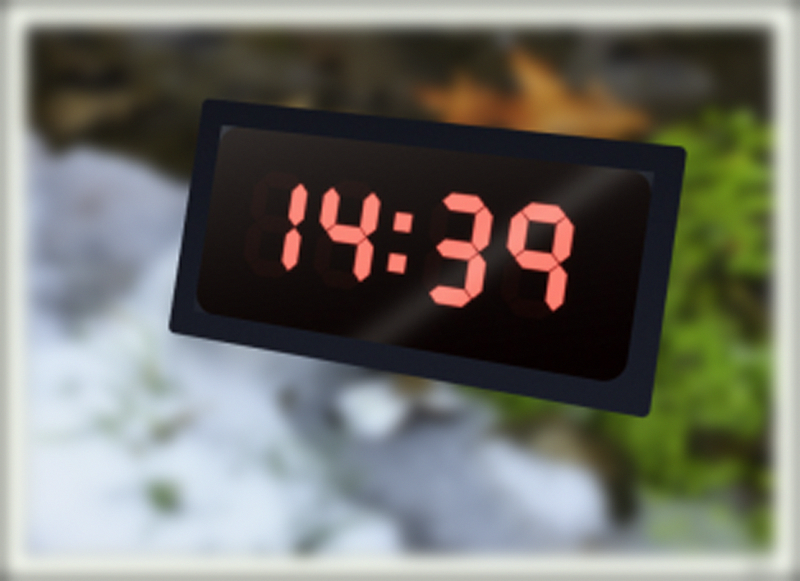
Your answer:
{"hour": 14, "minute": 39}
